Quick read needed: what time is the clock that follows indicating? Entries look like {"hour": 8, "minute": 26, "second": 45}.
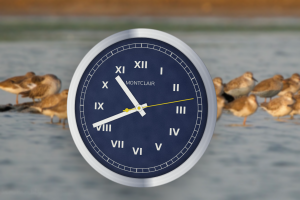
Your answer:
{"hour": 10, "minute": 41, "second": 13}
